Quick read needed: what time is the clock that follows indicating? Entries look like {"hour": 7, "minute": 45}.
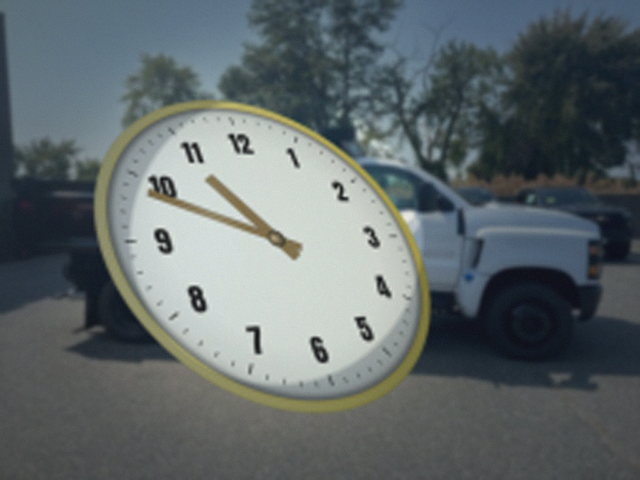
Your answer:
{"hour": 10, "minute": 49}
